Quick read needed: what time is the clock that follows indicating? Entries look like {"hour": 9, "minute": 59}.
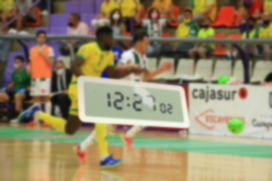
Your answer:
{"hour": 12, "minute": 27}
